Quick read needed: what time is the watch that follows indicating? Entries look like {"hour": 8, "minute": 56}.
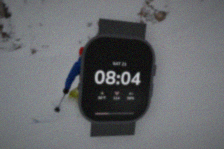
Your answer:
{"hour": 8, "minute": 4}
